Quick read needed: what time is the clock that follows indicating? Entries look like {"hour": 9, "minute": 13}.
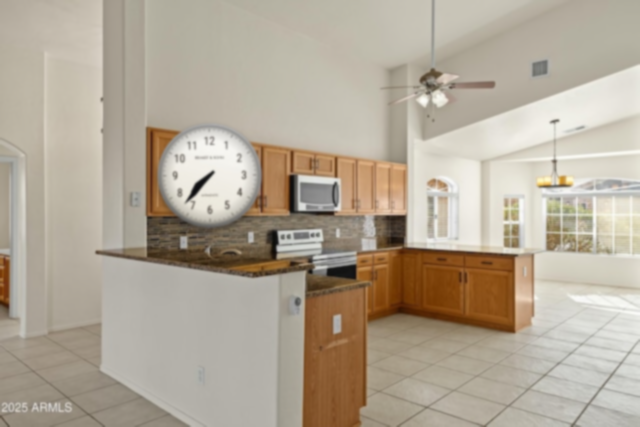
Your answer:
{"hour": 7, "minute": 37}
